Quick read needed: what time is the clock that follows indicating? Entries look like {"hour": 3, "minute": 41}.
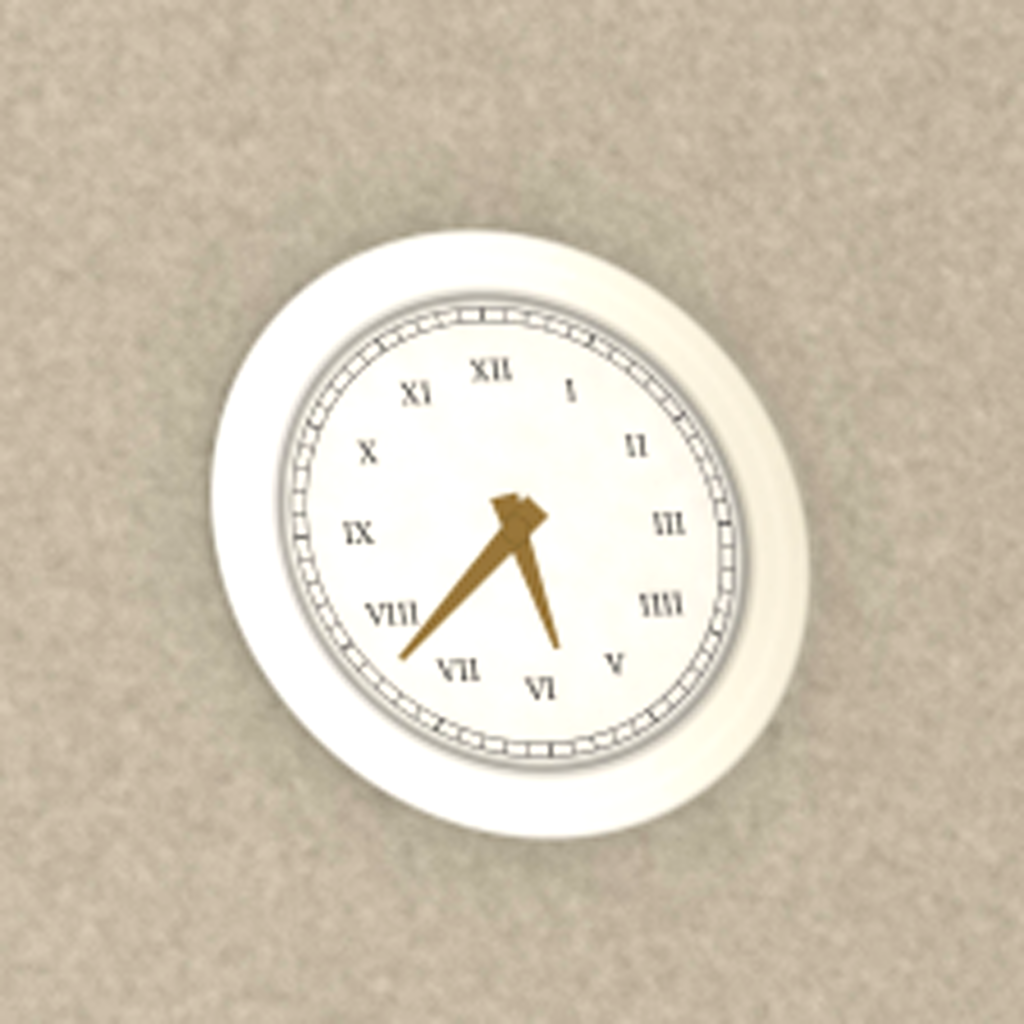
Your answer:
{"hour": 5, "minute": 38}
